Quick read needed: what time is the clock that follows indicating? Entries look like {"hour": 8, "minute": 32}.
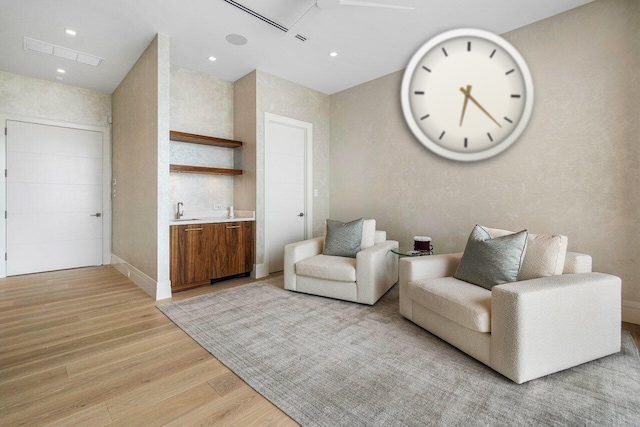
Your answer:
{"hour": 6, "minute": 22}
